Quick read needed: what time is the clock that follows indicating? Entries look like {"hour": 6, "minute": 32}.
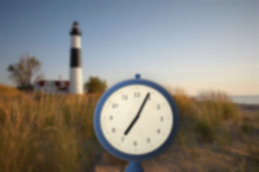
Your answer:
{"hour": 7, "minute": 4}
